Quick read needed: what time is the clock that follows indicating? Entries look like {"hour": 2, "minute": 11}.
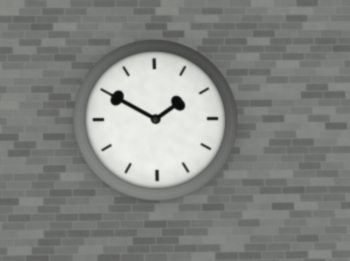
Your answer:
{"hour": 1, "minute": 50}
